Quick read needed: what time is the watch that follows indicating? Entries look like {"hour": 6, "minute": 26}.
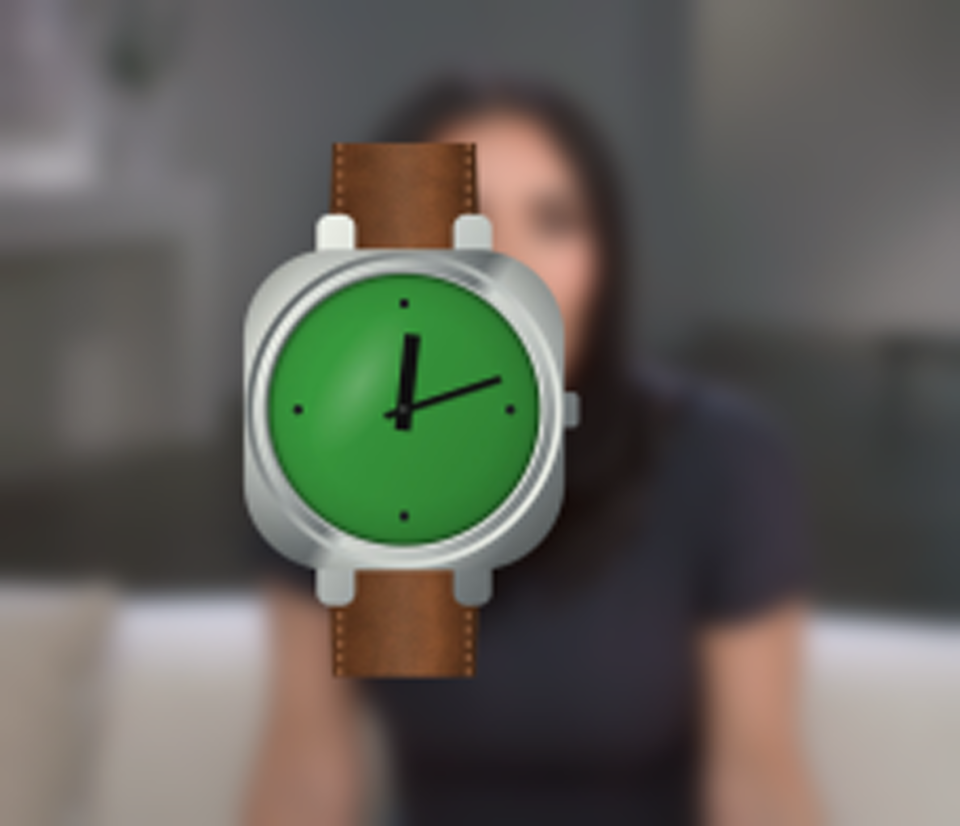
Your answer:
{"hour": 12, "minute": 12}
